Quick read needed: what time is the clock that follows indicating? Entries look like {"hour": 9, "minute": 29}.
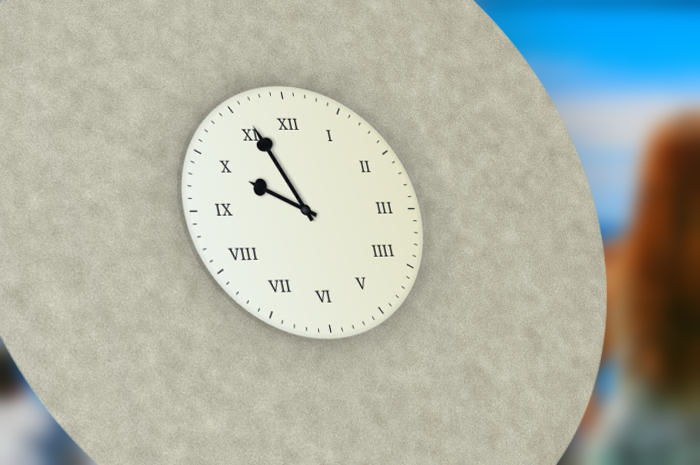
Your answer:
{"hour": 9, "minute": 56}
